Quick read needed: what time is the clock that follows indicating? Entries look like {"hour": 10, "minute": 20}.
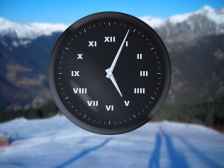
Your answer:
{"hour": 5, "minute": 4}
